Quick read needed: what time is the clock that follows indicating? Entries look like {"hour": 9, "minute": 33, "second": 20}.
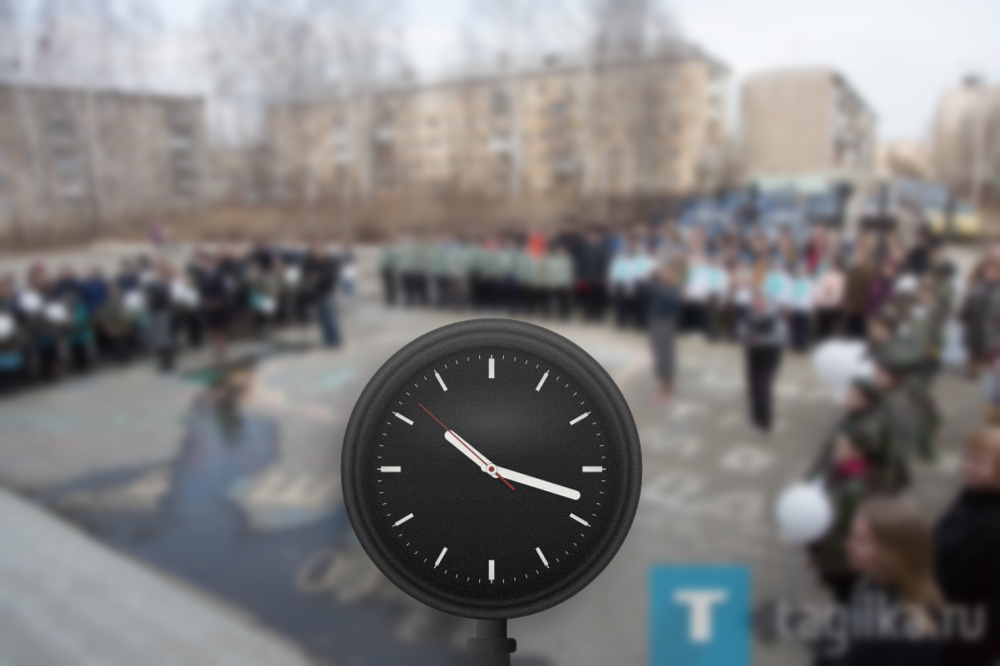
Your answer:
{"hour": 10, "minute": 17, "second": 52}
